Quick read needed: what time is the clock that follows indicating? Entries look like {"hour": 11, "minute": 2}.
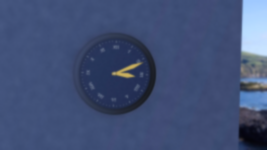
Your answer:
{"hour": 3, "minute": 11}
